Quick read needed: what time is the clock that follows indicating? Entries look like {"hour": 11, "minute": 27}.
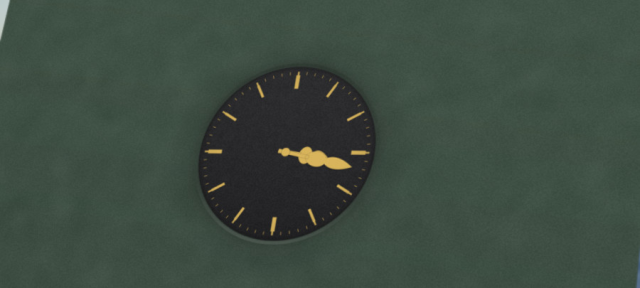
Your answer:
{"hour": 3, "minute": 17}
